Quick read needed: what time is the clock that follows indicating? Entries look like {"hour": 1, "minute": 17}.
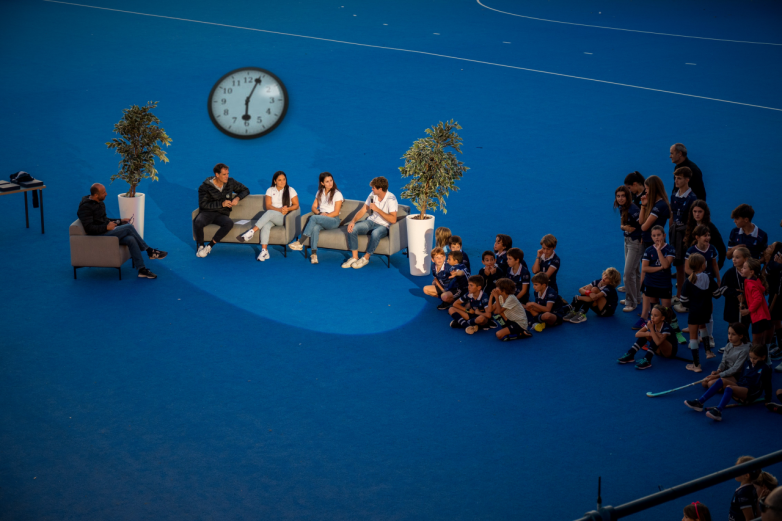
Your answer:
{"hour": 6, "minute": 4}
